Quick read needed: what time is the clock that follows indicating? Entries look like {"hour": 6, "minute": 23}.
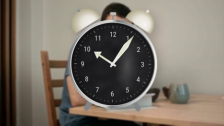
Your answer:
{"hour": 10, "minute": 6}
